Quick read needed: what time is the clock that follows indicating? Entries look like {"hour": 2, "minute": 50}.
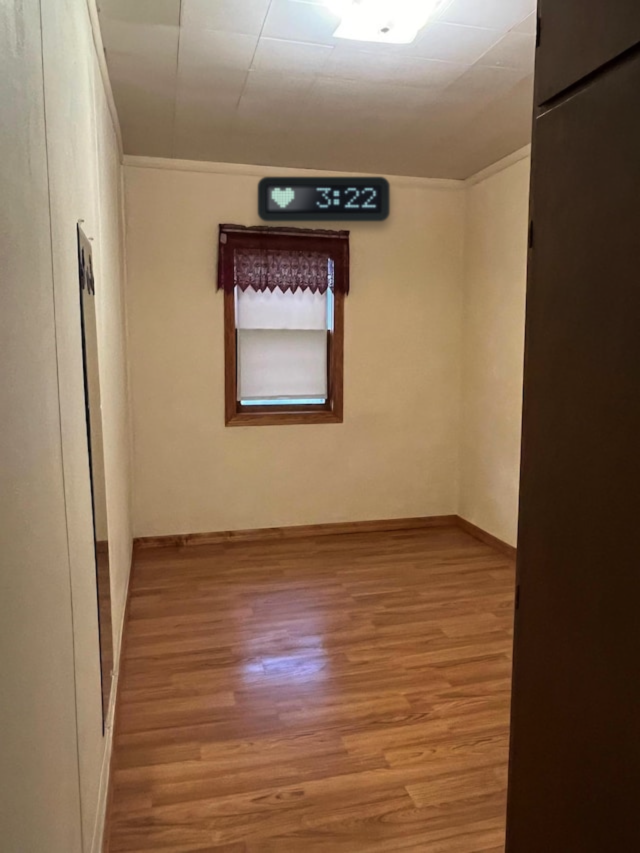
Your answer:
{"hour": 3, "minute": 22}
